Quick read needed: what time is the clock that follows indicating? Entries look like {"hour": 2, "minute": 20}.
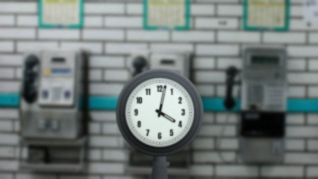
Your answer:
{"hour": 4, "minute": 2}
